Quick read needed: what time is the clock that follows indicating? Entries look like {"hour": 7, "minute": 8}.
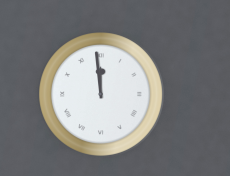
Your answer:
{"hour": 11, "minute": 59}
